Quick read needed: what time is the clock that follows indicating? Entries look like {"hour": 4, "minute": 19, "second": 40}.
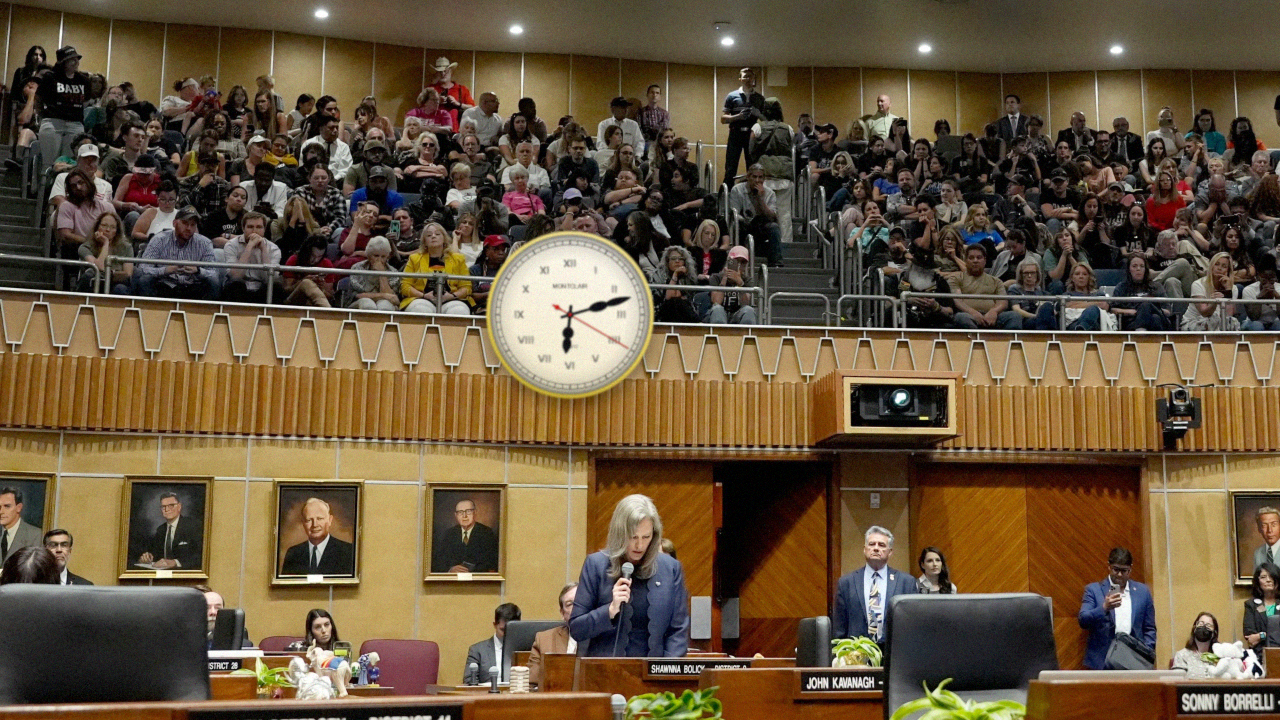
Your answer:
{"hour": 6, "minute": 12, "second": 20}
